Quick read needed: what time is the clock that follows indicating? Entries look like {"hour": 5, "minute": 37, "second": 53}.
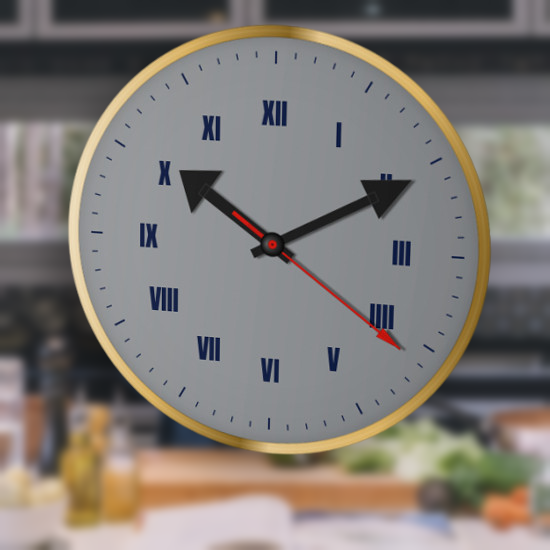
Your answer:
{"hour": 10, "minute": 10, "second": 21}
